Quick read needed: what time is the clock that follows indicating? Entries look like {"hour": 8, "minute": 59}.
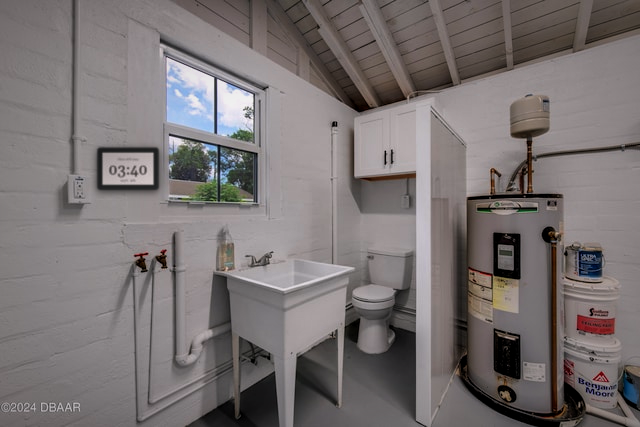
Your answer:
{"hour": 3, "minute": 40}
